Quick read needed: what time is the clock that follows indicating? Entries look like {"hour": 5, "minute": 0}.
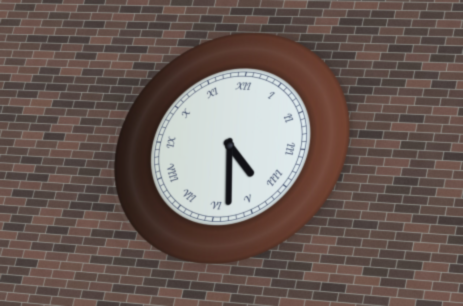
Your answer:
{"hour": 4, "minute": 28}
